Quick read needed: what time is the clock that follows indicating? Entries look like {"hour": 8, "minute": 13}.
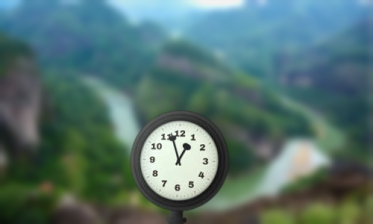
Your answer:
{"hour": 12, "minute": 57}
